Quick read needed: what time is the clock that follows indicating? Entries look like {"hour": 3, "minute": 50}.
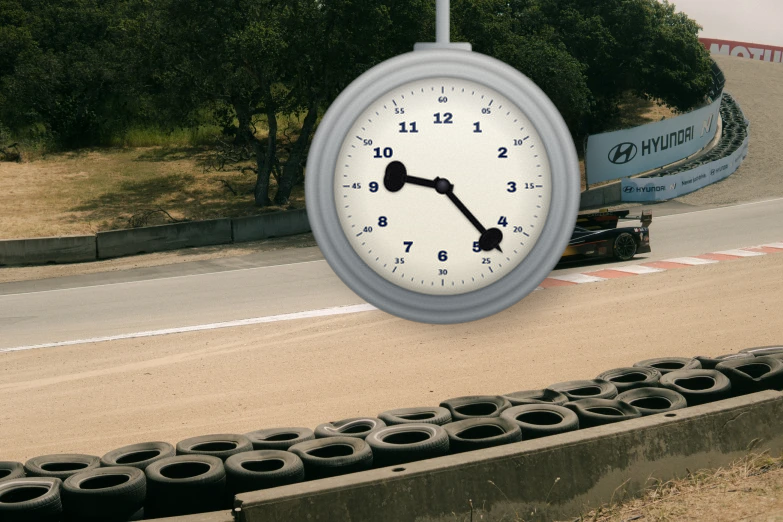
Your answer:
{"hour": 9, "minute": 23}
